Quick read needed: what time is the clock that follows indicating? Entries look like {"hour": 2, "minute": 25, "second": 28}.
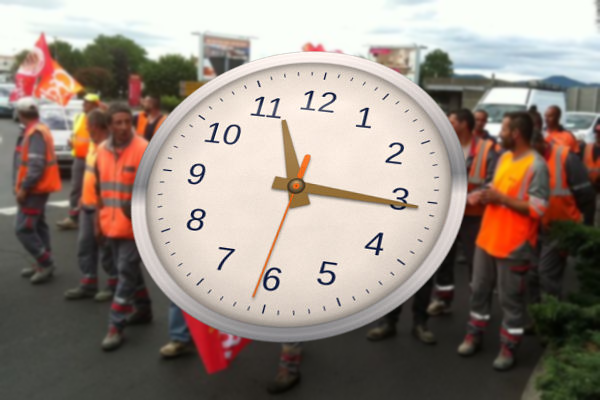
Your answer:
{"hour": 11, "minute": 15, "second": 31}
